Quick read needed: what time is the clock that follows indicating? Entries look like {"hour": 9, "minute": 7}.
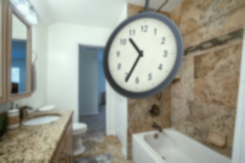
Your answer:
{"hour": 10, "minute": 34}
